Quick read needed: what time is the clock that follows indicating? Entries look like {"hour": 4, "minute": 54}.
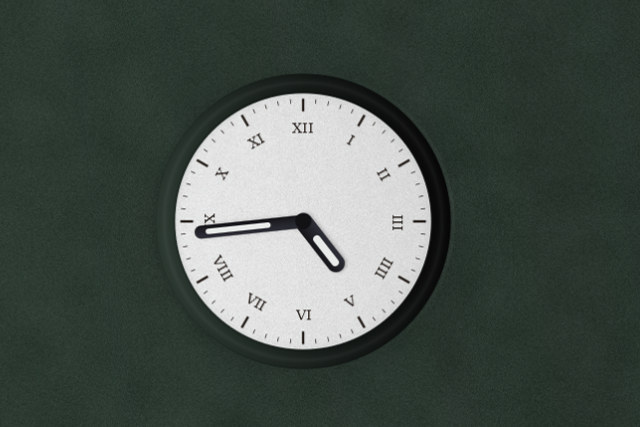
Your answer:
{"hour": 4, "minute": 44}
